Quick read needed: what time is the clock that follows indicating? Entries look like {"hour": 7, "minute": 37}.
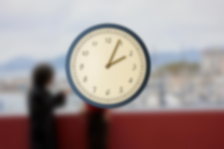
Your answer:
{"hour": 2, "minute": 4}
